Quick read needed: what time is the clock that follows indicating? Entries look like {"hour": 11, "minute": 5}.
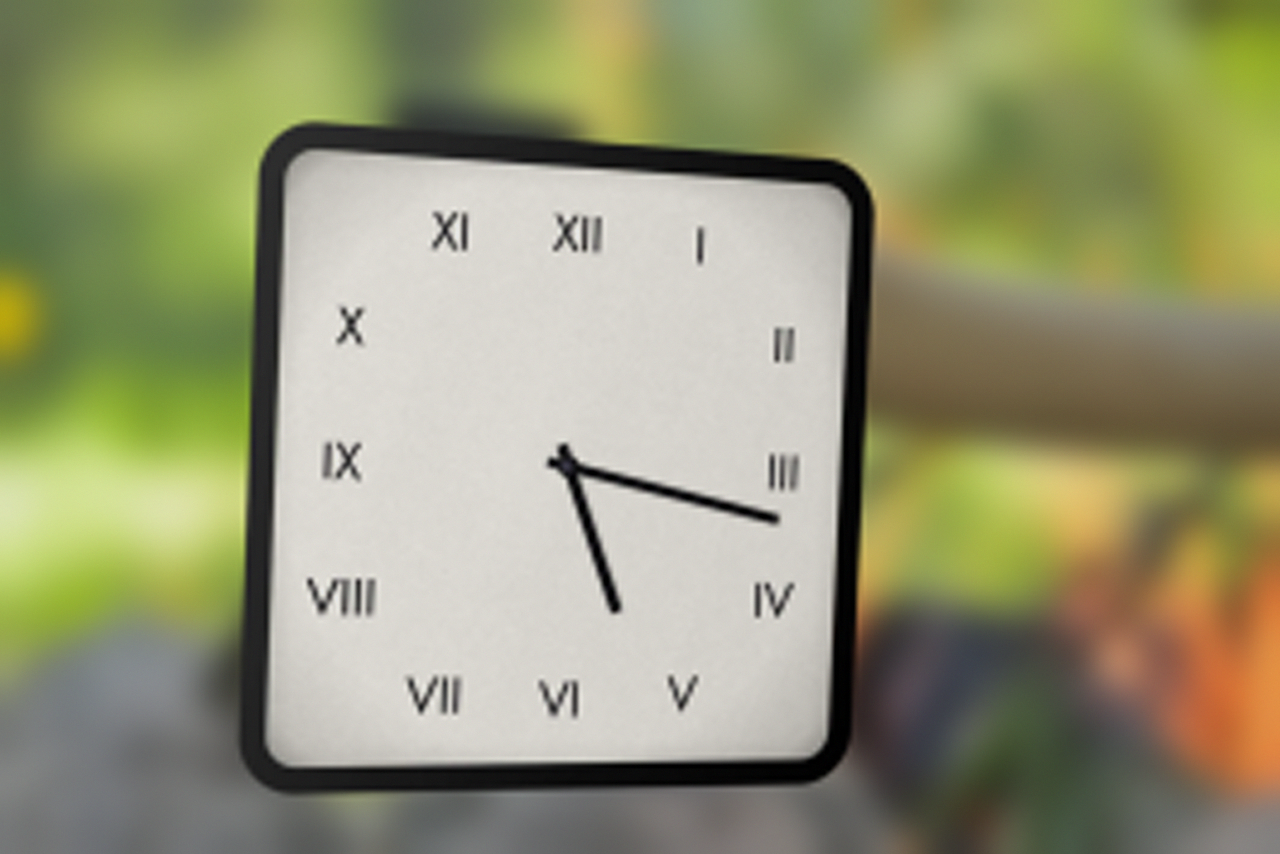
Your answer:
{"hour": 5, "minute": 17}
